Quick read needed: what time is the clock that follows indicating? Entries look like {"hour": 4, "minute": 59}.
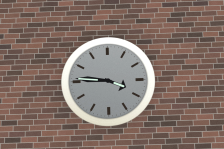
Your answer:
{"hour": 3, "minute": 46}
